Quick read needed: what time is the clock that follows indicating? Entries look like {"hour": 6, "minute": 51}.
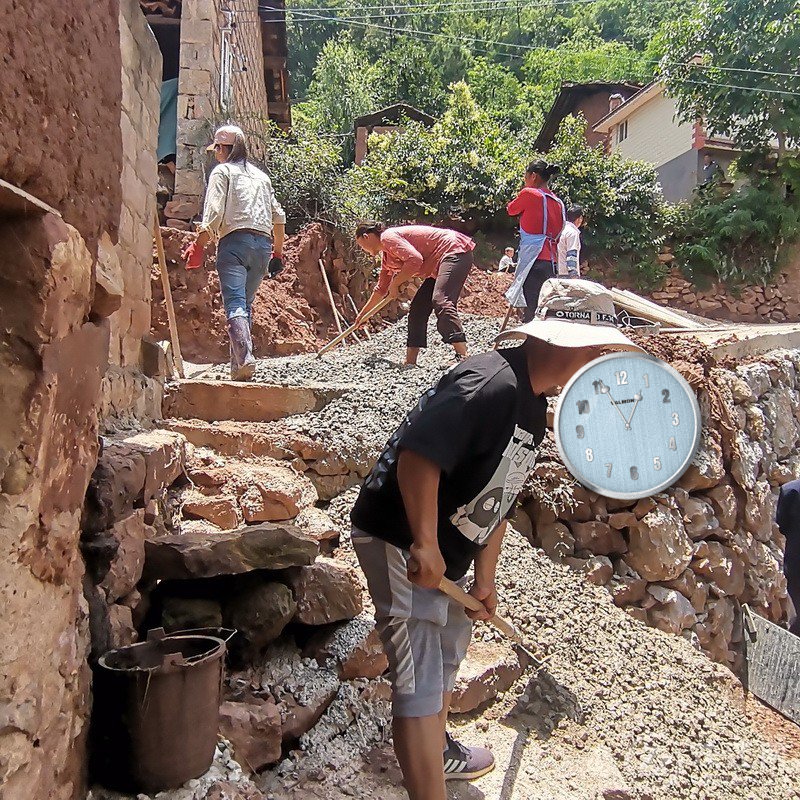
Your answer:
{"hour": 12, "minute": 56}
